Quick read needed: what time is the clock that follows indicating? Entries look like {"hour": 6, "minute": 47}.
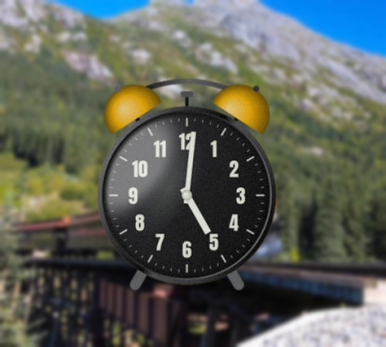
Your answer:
{"hour": 5, "minute": 1}
